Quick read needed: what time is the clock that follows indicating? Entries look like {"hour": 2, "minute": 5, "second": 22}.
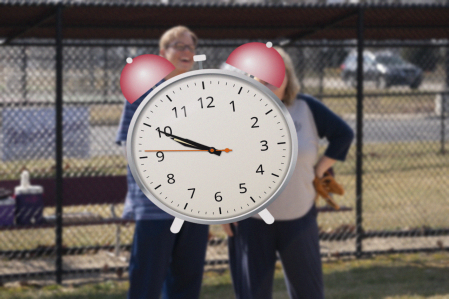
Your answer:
{"hour": 9, "minute": 49, "second": 46}
